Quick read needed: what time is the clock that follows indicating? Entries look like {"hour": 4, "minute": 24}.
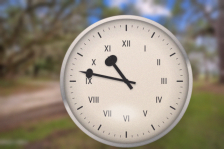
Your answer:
{"hour": 10, "minute": 47}
